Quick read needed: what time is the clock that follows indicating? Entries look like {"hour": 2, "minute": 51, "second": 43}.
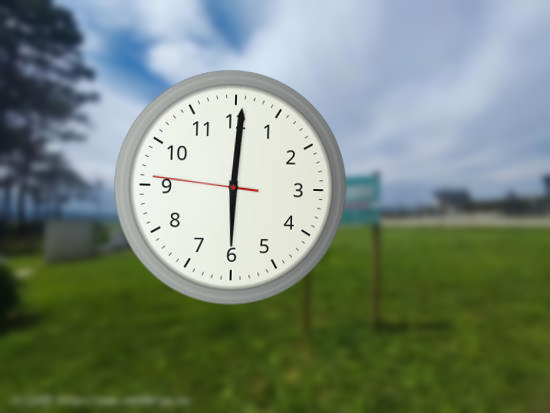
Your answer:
{"hour": 6, "minute": 0, "second": 46}
